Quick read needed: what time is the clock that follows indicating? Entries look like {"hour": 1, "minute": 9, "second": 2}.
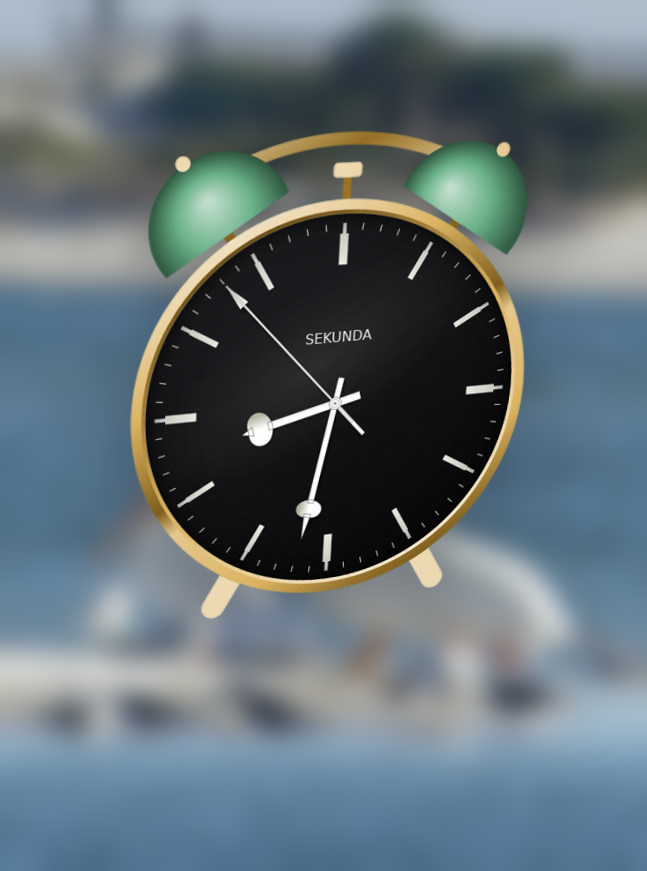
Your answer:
{"hour": 8, "minute": 31, "second": 53}
